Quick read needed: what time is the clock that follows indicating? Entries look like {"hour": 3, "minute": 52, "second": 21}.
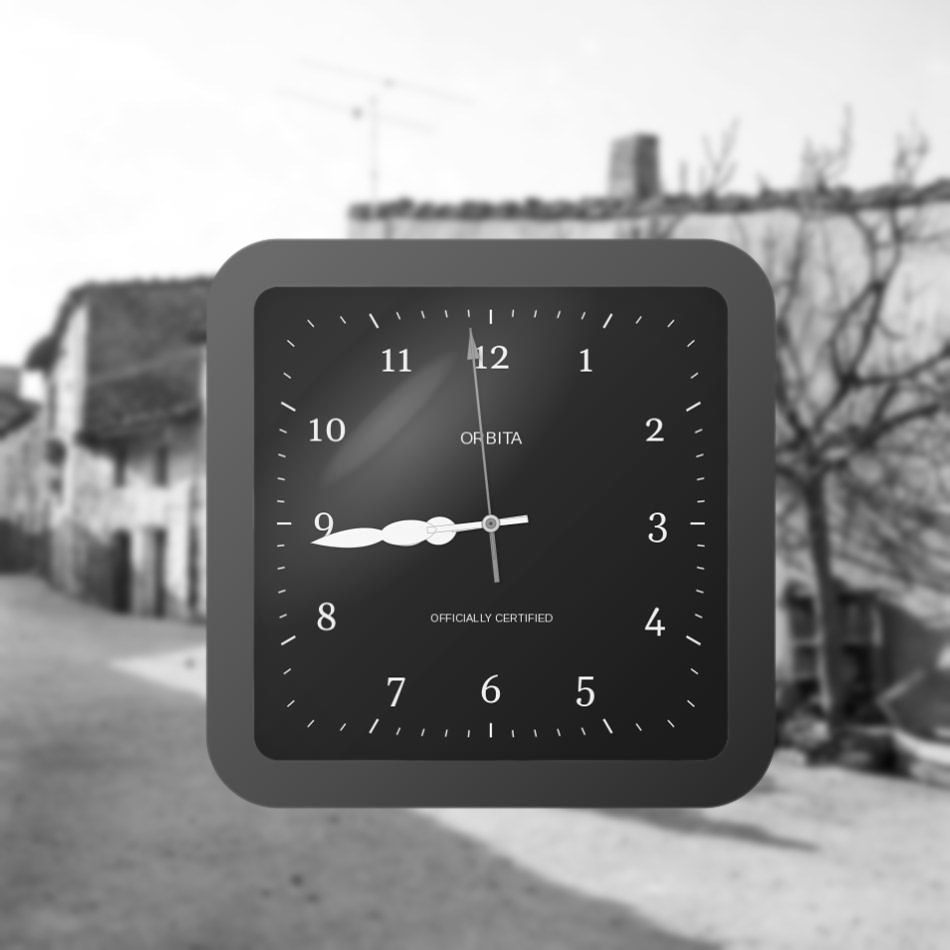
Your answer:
{"hour": 8, "minute": 43, "second": 59}
